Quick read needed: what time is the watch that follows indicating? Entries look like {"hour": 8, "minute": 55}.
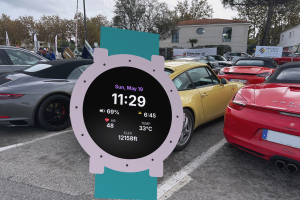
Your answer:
{"hour": 11, "minute": 29}
